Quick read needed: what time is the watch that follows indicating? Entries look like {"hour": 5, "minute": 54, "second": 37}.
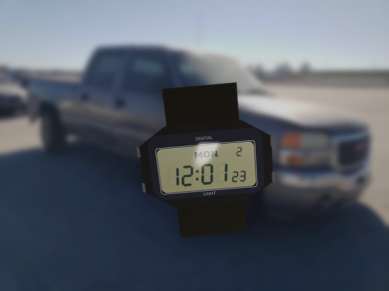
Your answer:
{"hour": 12, "minute": 1, "second": 23}
